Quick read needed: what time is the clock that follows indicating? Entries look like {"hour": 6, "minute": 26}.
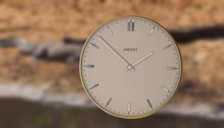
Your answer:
{"hour": 1, "minute": 52}
